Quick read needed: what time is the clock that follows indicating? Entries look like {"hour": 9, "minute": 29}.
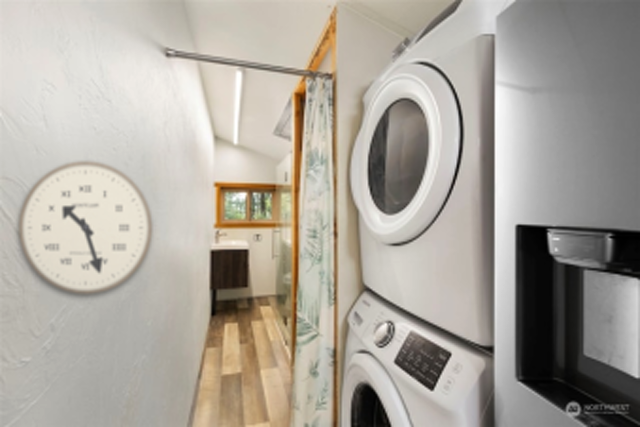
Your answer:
{"hour": 10, "minute": 27}
